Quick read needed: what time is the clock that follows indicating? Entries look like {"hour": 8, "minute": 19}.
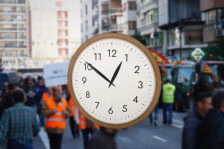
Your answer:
{"hour": 12, "minute": 51}
